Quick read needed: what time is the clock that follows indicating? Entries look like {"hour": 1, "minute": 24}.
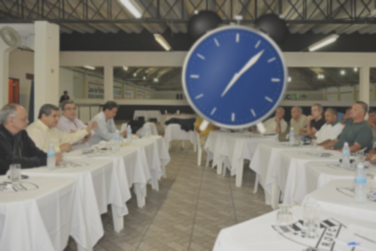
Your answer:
{"hour": 7, "minute": 7}
